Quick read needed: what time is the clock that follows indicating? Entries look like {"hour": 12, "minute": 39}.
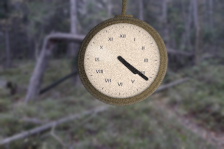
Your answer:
{"hour": 4, "minute": 21}
